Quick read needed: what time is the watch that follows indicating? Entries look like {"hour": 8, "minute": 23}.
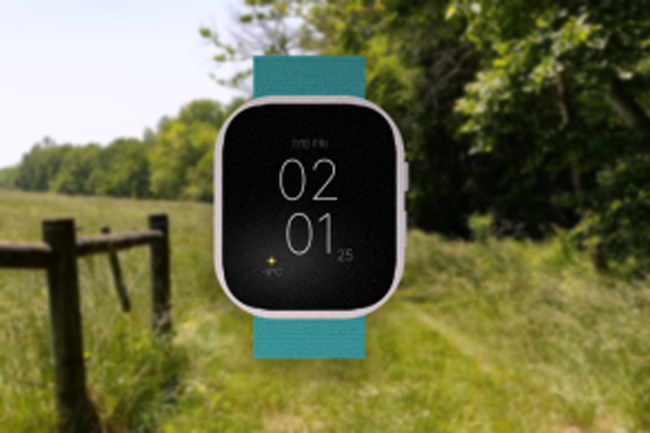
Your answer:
{"hour": 2, "minute": 1}
